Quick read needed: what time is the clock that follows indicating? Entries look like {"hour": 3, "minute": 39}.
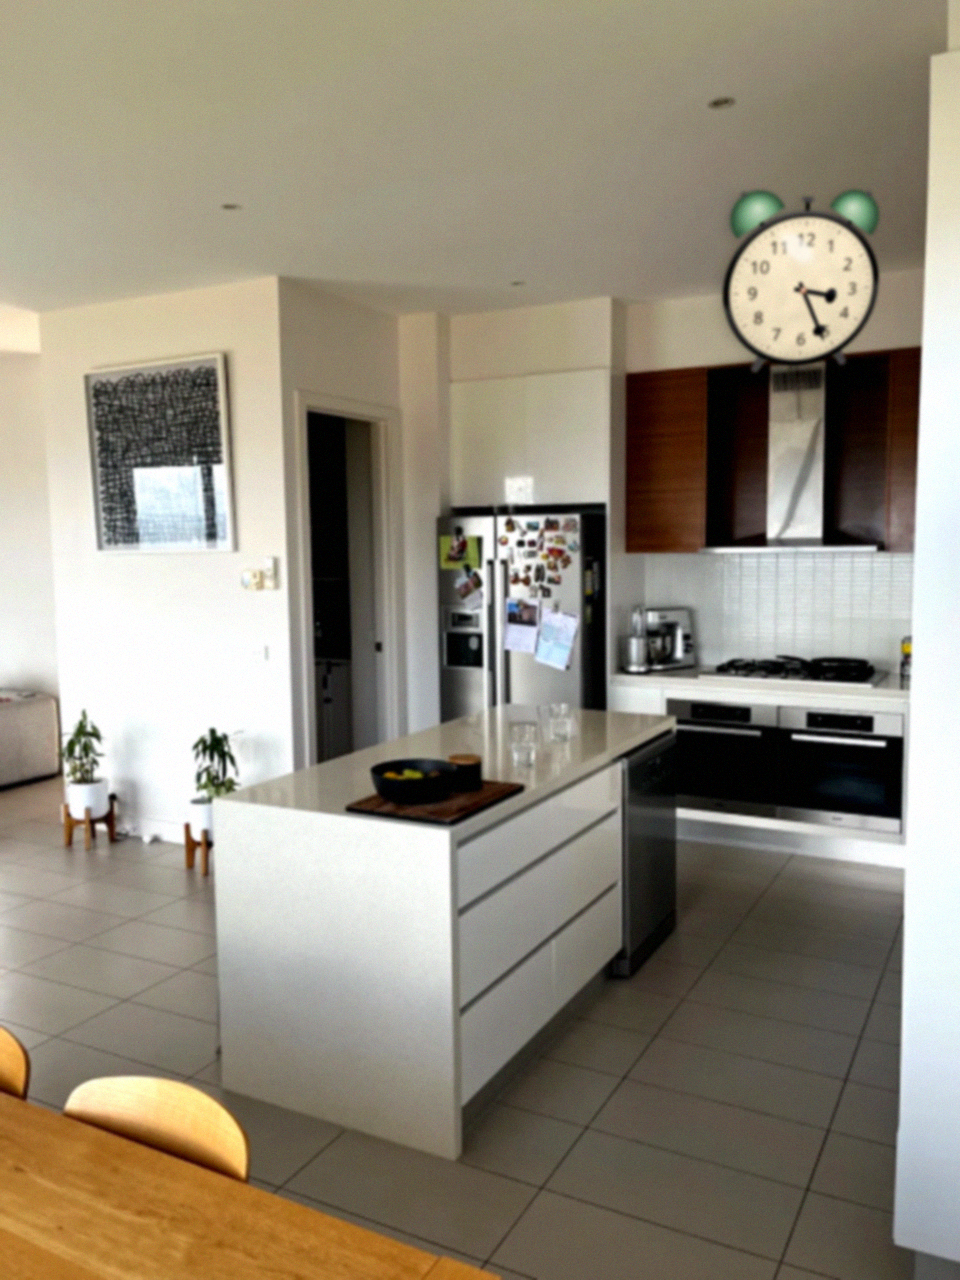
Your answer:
{"hour": 3, "minute": 26}
